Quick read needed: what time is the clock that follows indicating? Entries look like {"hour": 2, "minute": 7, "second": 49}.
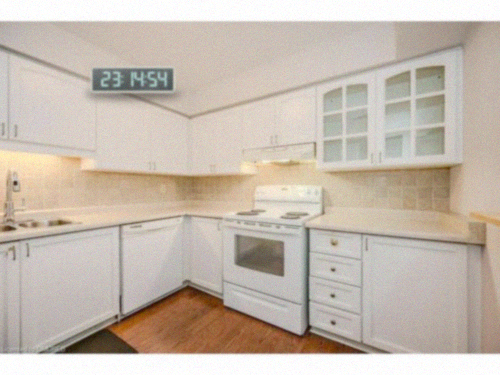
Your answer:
{"hour": 23, "minute": 14, "second": 54}
